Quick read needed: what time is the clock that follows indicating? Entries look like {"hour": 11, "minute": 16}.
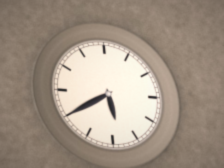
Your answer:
{"hour": 5, "minute": 40}
